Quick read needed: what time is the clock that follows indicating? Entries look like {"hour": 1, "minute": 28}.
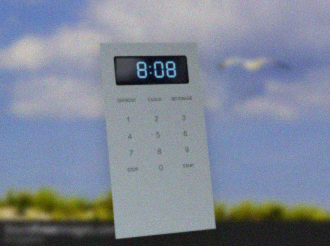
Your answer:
{"hour": 8, "minute": 8}
